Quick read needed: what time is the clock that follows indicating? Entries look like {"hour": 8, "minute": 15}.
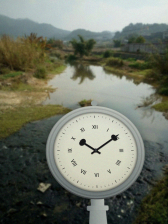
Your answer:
{"hour": 10, "minute": 9}
